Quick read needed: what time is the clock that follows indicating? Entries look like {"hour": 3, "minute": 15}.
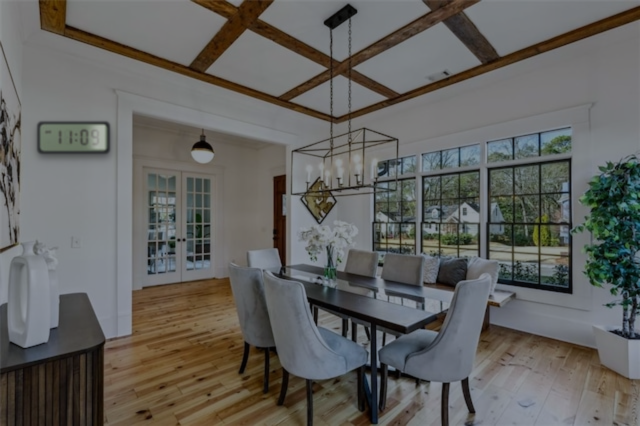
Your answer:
{"hour": 11, "minute": 9}
